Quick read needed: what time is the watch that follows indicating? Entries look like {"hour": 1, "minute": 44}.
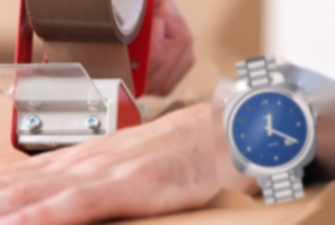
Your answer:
{"hour": 12, "minute": 21}
